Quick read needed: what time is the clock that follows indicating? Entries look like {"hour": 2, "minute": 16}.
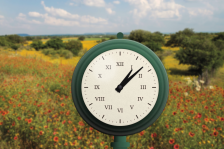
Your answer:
{"hour": 1, "minute": 8}
